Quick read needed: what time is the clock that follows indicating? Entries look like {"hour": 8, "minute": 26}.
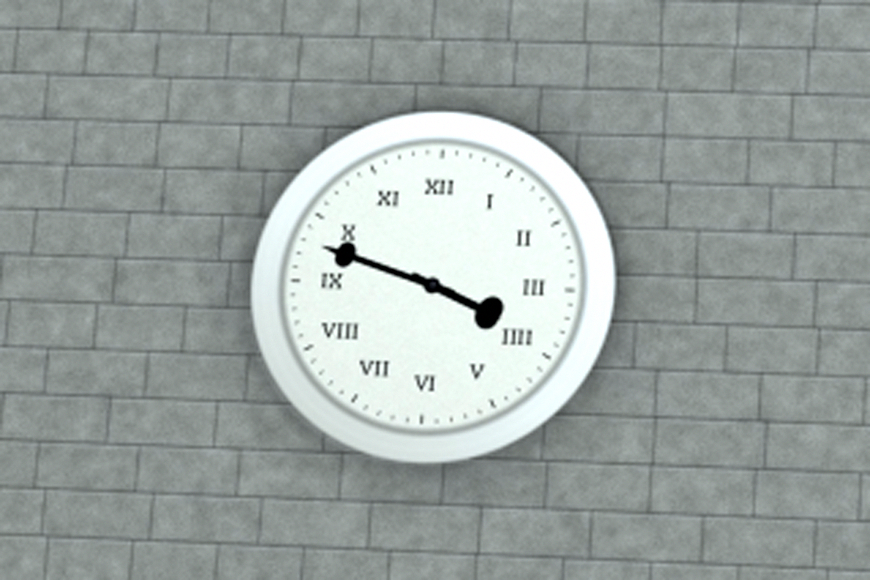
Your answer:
{"hour": 3, "minute": 48}
